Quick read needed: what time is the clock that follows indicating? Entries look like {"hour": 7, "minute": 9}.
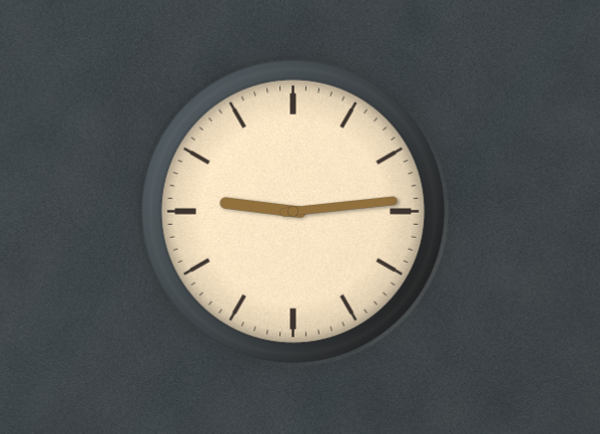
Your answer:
{"hour": 9, "minute": 14}
